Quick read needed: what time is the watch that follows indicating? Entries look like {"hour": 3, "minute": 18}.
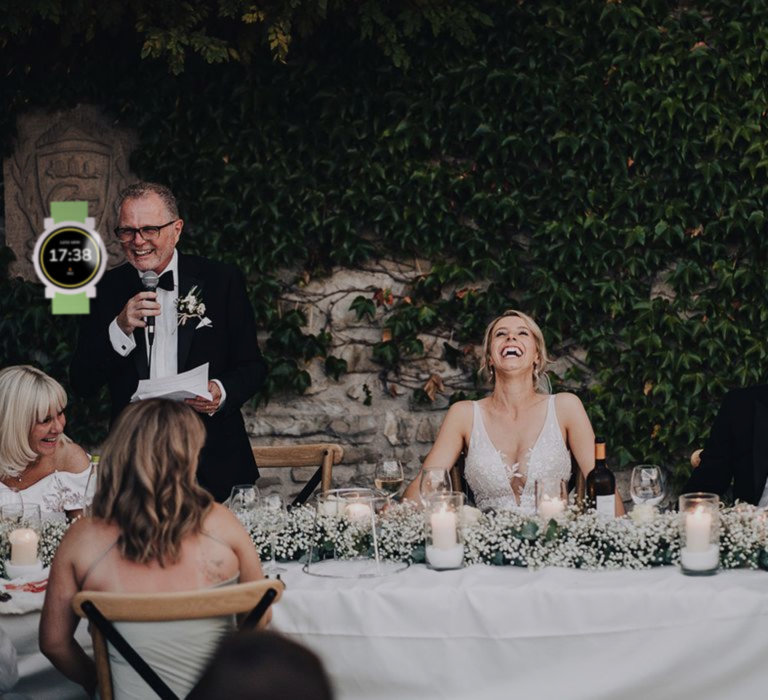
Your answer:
{"hour": 17, "minute": 38}
